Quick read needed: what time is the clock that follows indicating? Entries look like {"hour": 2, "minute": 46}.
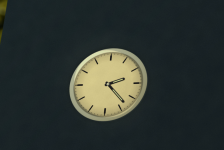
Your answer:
{"hour": 2, "minute": 23}
